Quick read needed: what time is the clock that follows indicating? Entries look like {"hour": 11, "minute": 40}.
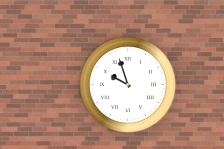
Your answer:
{"hour": 9, "minute": 57}
